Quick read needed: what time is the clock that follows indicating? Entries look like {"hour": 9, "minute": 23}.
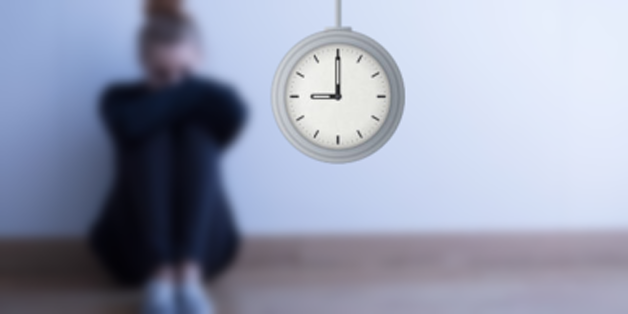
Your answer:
{"hour": 9, "minute": 0}
